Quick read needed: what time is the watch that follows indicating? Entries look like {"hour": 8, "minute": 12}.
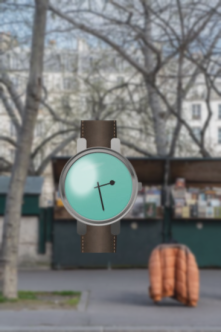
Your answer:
{"hour": 2, "minute": 28}
